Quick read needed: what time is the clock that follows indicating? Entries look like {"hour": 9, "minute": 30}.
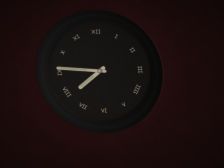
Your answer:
{"hour": 7, "minute": 46}
